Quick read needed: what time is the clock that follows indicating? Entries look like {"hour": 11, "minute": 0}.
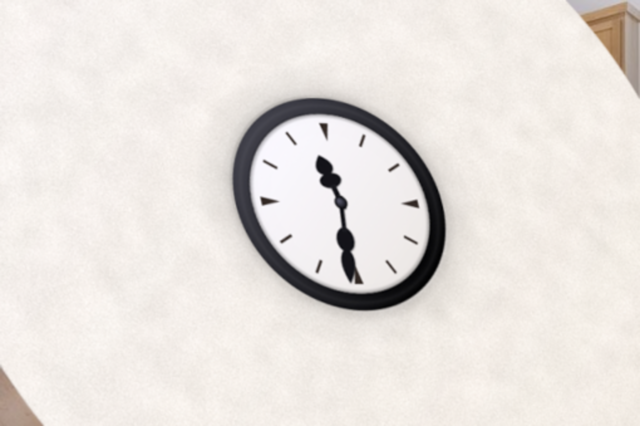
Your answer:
{"hour": 11, "minute": 31}
